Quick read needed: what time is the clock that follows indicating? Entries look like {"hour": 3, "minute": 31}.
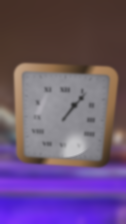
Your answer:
{"hour": 1, "minute": 6}
